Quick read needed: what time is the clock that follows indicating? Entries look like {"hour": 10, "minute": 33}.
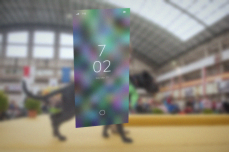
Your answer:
{"hour": 7, "minute": 2}
